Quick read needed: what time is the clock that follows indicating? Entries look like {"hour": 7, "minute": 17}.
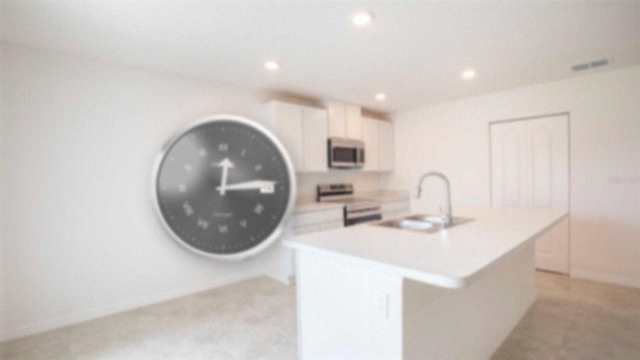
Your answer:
{"hour": 12, "minute": 14}
